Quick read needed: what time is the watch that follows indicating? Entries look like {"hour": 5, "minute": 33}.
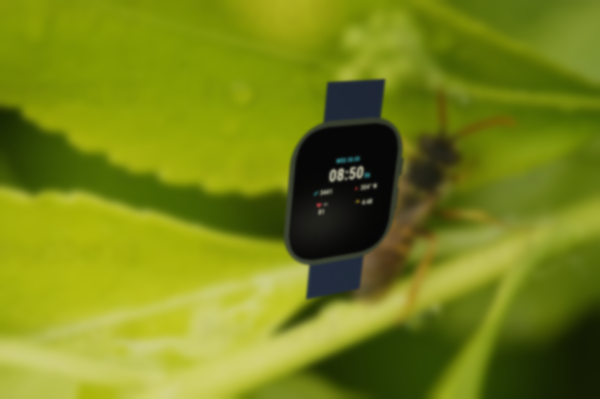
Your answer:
{"hour": 8, "minute": 50}
